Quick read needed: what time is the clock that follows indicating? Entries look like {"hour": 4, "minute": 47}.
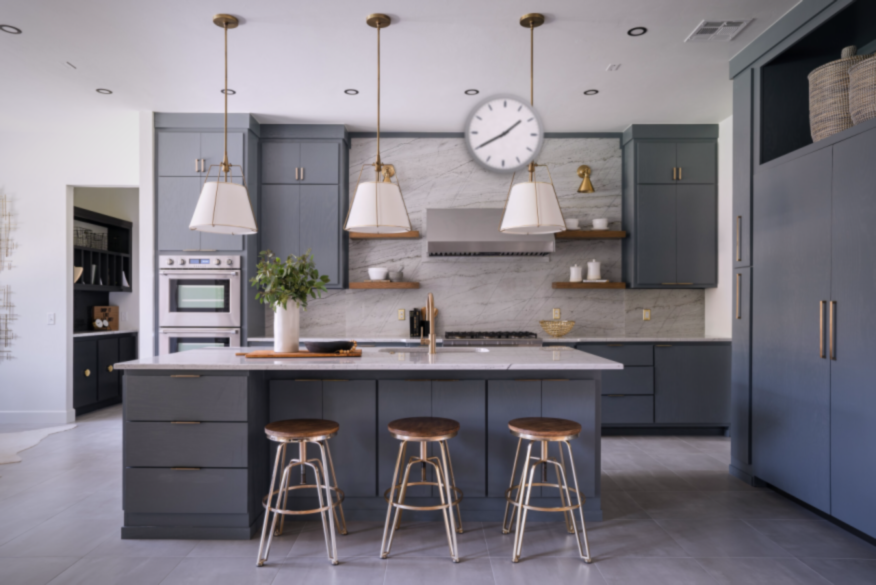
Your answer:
{"hour": 1, "minute": 40}
